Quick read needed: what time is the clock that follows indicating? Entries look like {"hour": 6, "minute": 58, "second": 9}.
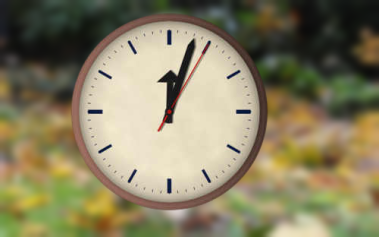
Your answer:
{"hour": 12, "minute": 3, "second": 5}
